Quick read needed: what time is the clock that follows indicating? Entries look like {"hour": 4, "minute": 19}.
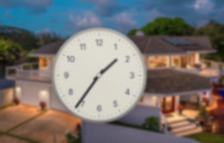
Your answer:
{"hour": 1, "minute": 36}
